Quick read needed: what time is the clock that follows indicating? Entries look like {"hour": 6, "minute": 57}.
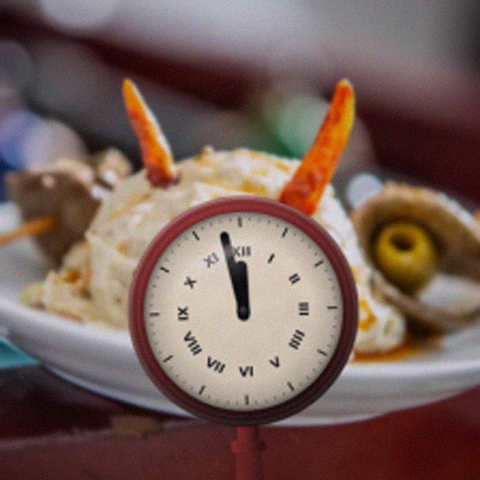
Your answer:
{"hour": 11, "minute": 58}
